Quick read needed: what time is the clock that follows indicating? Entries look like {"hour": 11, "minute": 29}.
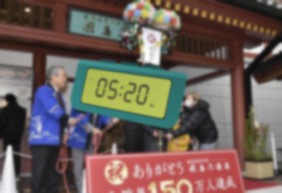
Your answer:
{"hour": 5, "minute": 20}
